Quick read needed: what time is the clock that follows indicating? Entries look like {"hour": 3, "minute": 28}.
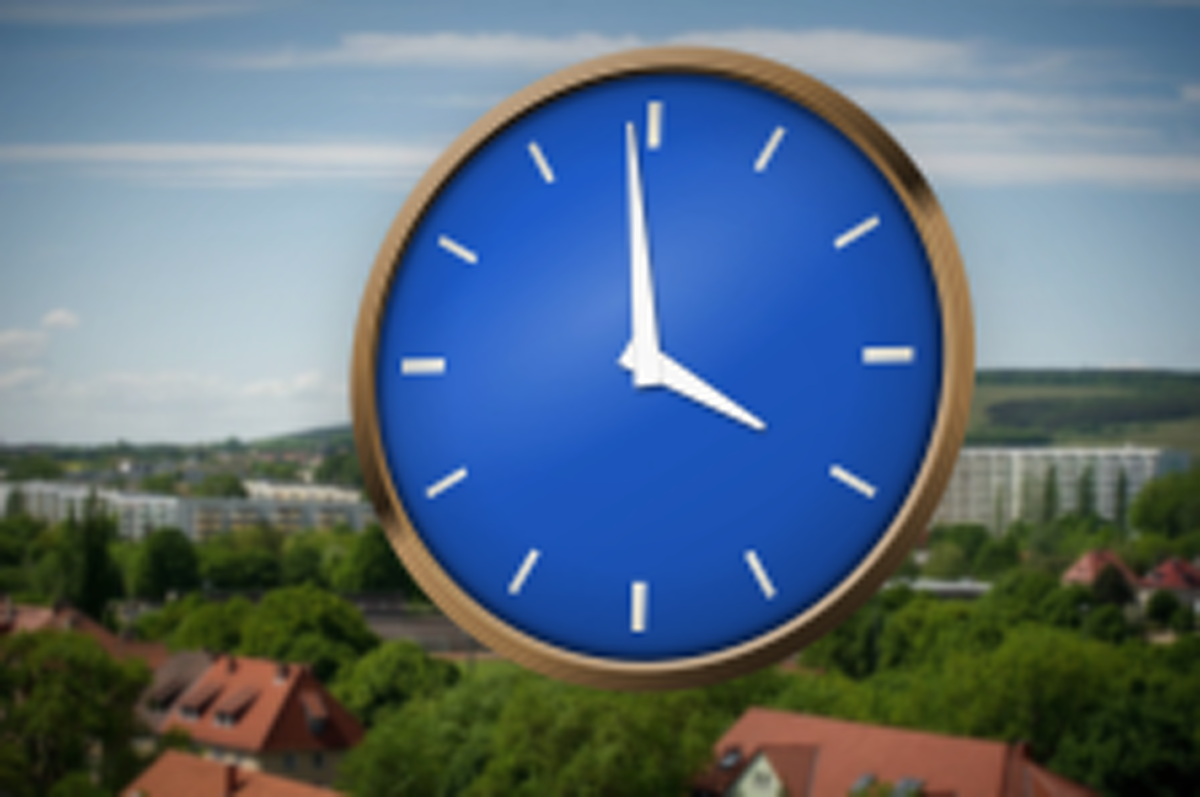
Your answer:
{"hour": 3, "minute": 59}
